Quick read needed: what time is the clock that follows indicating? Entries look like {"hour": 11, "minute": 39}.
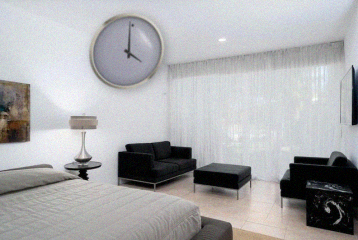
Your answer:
{"hour": 3, "minute": 59}
